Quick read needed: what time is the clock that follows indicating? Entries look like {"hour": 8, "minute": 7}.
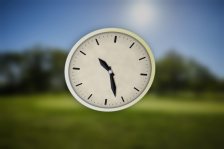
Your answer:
{"hour": 10, "minute": 27}
